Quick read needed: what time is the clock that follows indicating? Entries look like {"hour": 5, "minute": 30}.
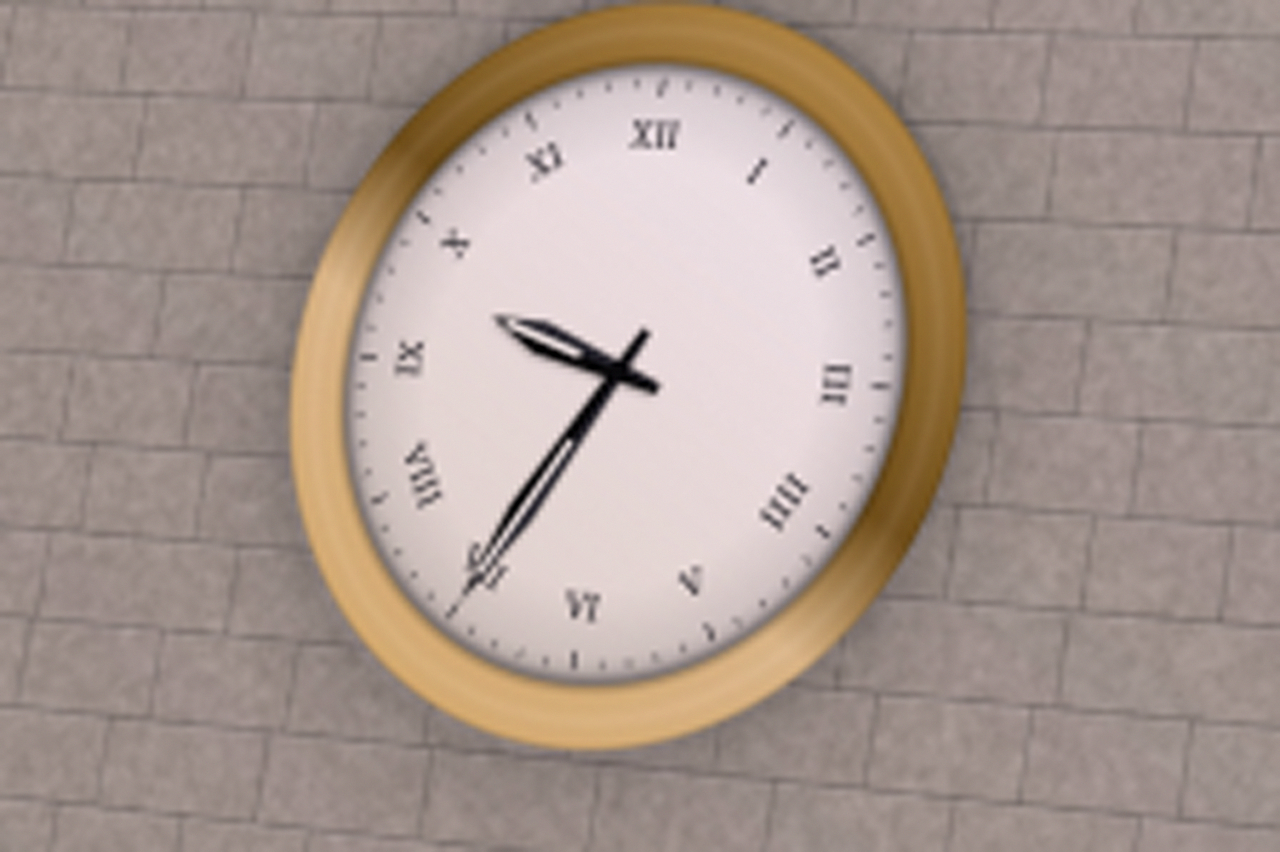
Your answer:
{"hour": 9, "minute": 35}
